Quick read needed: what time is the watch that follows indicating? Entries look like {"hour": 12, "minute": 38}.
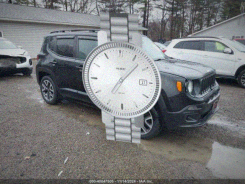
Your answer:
{"hour": 7, "minute": 7}
